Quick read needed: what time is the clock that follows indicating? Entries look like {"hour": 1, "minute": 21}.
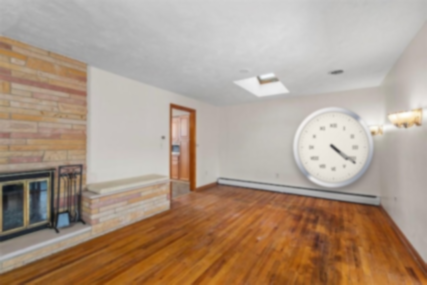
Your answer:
{"hour": 4, "minute": 21}
